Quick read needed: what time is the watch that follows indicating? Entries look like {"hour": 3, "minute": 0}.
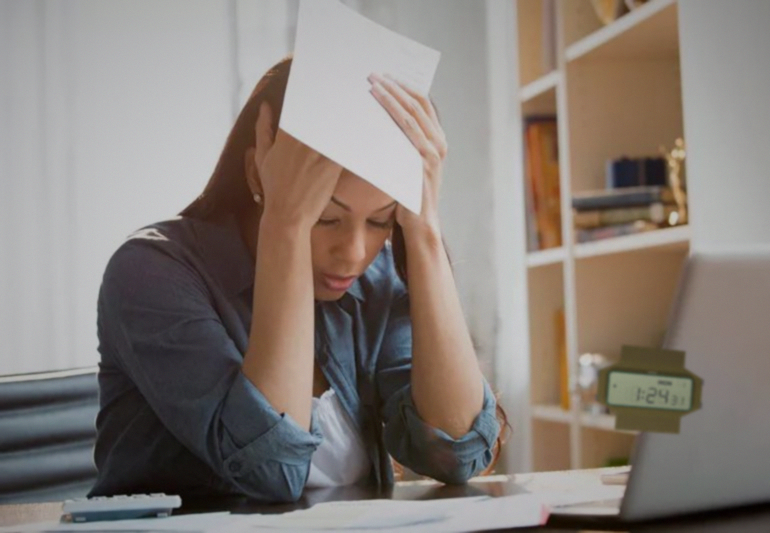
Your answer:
{"hour": 1, "minute": 24}
